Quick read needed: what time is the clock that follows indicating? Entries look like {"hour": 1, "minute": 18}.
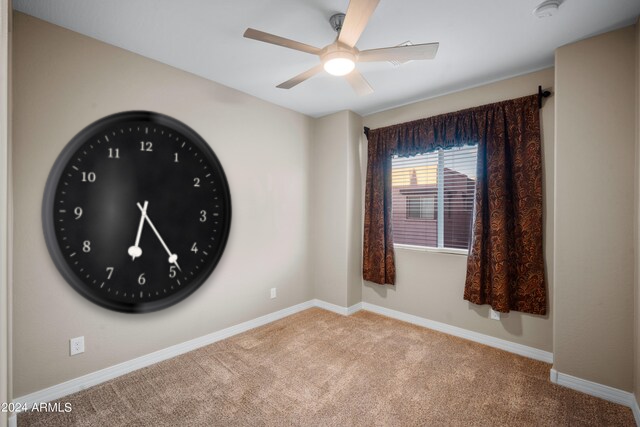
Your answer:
{"hour": 6, "minute": 24}
